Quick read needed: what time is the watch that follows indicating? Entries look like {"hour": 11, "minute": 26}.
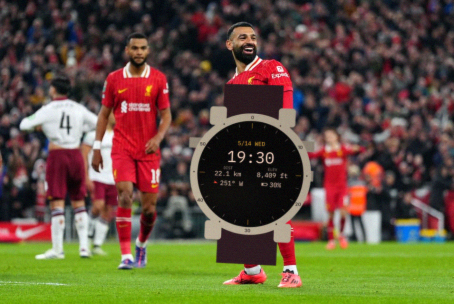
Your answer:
{"hour": 19, "minute": 30}
